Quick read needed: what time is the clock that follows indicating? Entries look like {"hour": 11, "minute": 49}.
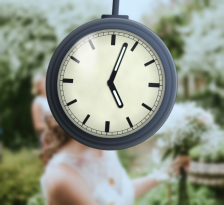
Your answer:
{"hour": 5, "minute": 3}
